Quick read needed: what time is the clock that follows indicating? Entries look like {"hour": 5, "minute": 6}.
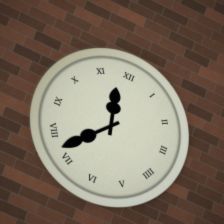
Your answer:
{"hour": 11, "minute": 37}
